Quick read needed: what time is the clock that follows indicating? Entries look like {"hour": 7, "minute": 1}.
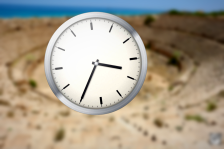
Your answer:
{"hour": 3, "minute": 35}
